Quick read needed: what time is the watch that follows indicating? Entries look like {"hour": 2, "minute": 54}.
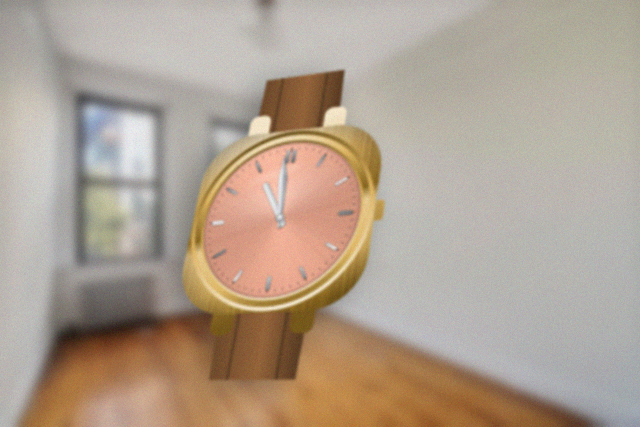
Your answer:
{"hour": 10, "minute": 59}
